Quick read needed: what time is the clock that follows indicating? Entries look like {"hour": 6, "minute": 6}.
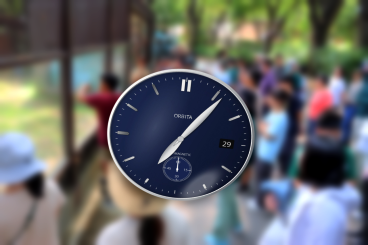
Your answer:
{"hour": 7, "minute": 6}
